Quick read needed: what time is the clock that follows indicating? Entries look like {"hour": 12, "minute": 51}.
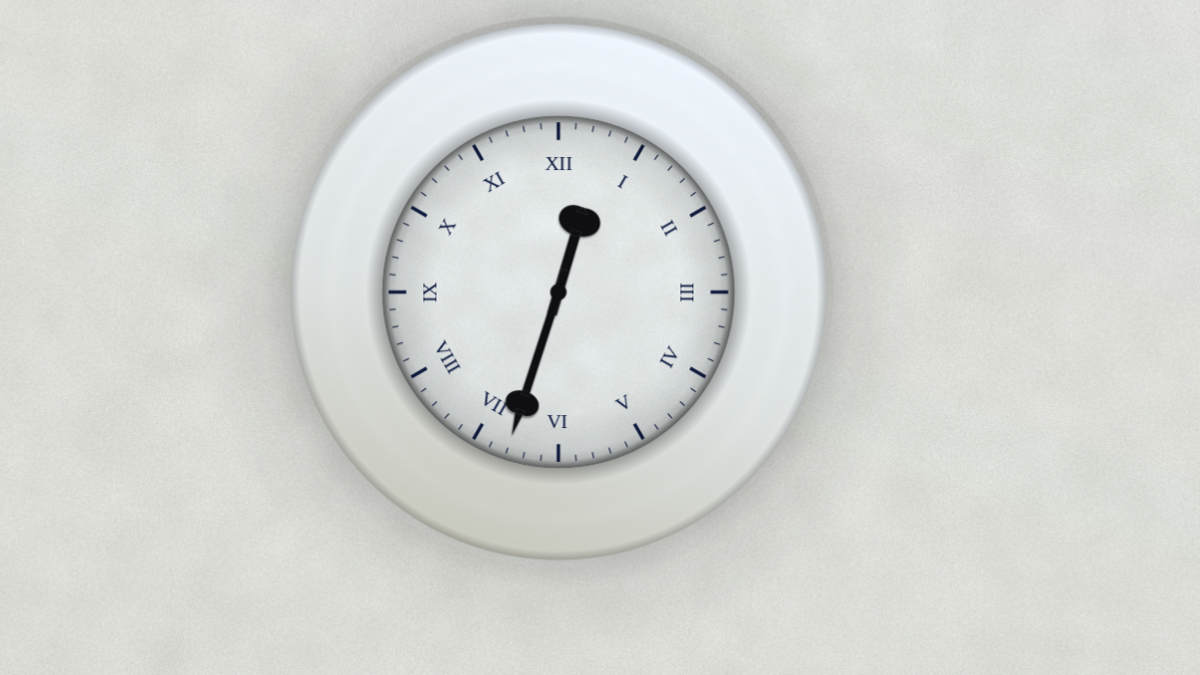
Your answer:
{"hour": 12, "minute": 33}
